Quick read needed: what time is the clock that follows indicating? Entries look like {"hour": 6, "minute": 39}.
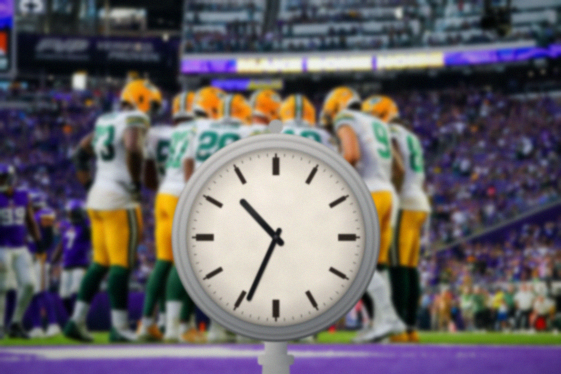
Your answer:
{"hour": 10, "minute": 34}
